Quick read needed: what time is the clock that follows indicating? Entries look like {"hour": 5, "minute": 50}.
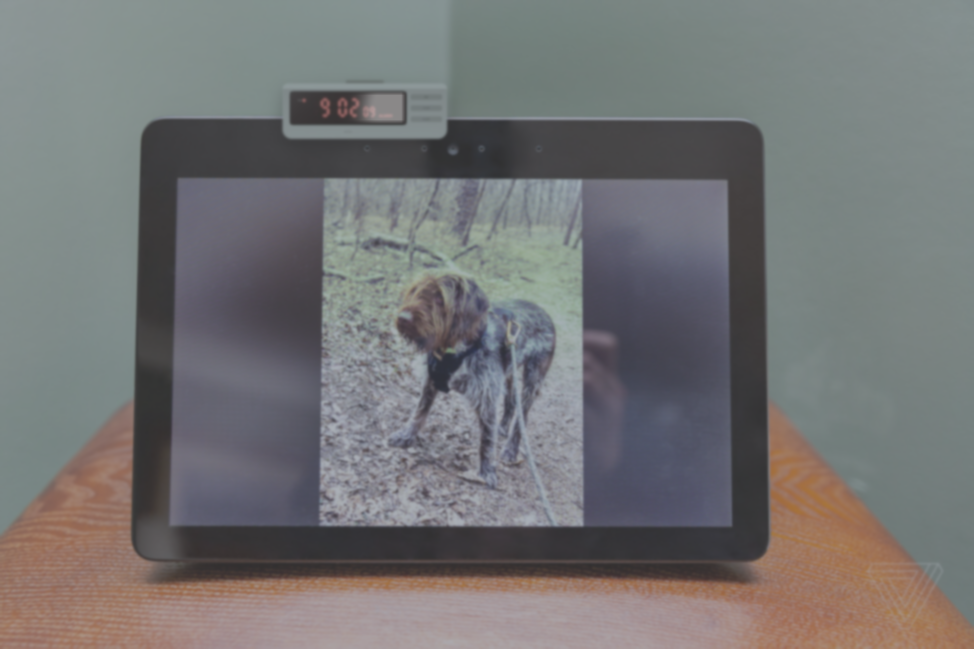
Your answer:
{"hour": 9, "minute": 2}
